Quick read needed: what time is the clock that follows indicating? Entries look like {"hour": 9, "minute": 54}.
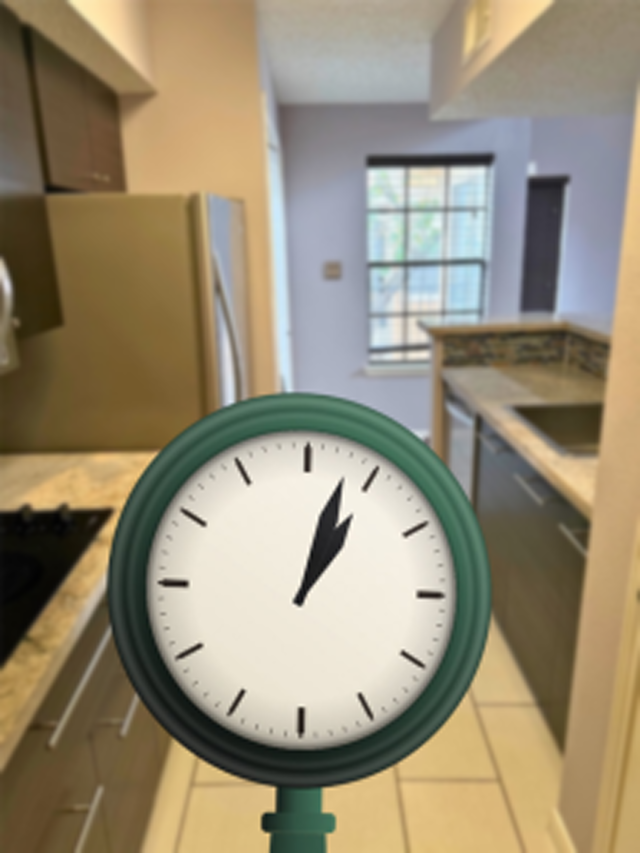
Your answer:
{"hour": 1, "minute": 3}
